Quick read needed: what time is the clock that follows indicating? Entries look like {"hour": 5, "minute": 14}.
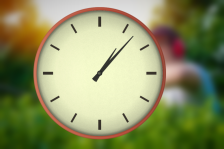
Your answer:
{"hour": 1, "minute": 7}
